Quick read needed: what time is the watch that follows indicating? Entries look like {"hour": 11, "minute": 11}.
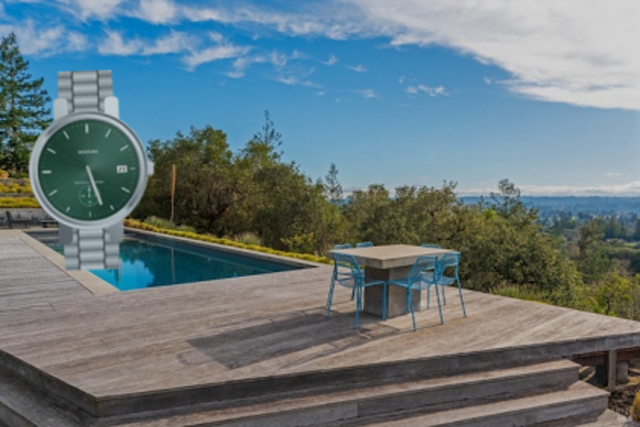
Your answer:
{"hour": 5, "minute": 27}
